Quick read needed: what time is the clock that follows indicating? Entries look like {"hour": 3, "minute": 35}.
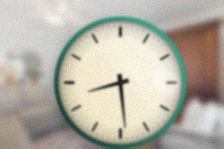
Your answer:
{"hour": 8, "minute": 29}
